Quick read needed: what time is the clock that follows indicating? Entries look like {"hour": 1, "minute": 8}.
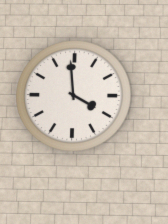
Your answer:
{"hour": 3, "minute": 59}
